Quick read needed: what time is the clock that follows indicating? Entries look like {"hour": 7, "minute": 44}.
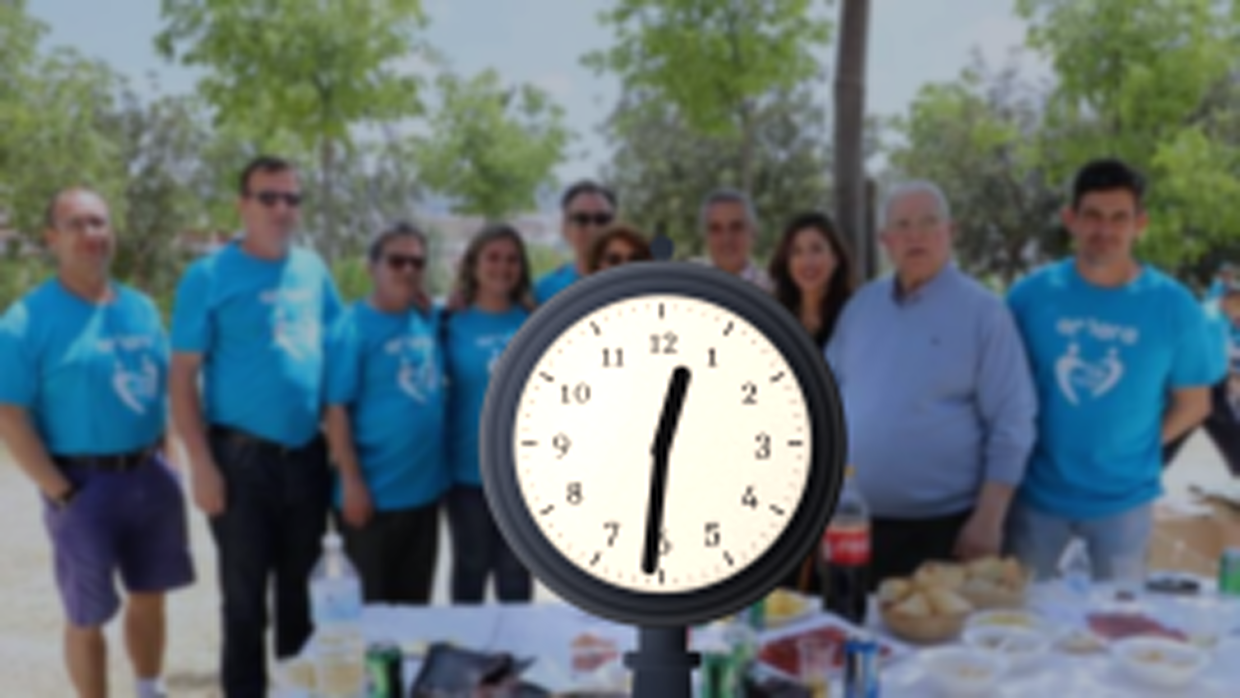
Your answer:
{"hour": 12, "minute": 31}
